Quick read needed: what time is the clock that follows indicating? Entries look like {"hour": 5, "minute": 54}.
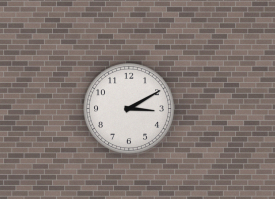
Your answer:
{"hour": 3, "minute": 10}
